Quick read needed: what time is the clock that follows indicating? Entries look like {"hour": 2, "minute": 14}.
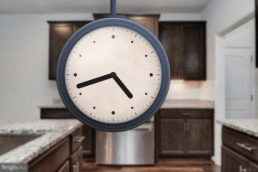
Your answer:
{"hour": 4, "minute": 42}
